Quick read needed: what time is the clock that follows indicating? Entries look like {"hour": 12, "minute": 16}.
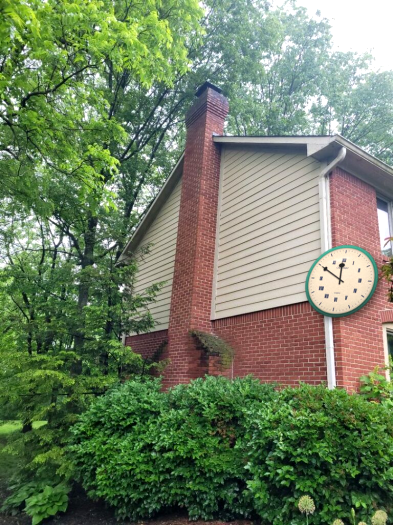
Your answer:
{"hour": 11, "minute": 50}
